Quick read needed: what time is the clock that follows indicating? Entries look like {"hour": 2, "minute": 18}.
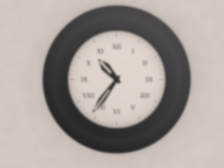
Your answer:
{"hour": 10, "minute": 36}
